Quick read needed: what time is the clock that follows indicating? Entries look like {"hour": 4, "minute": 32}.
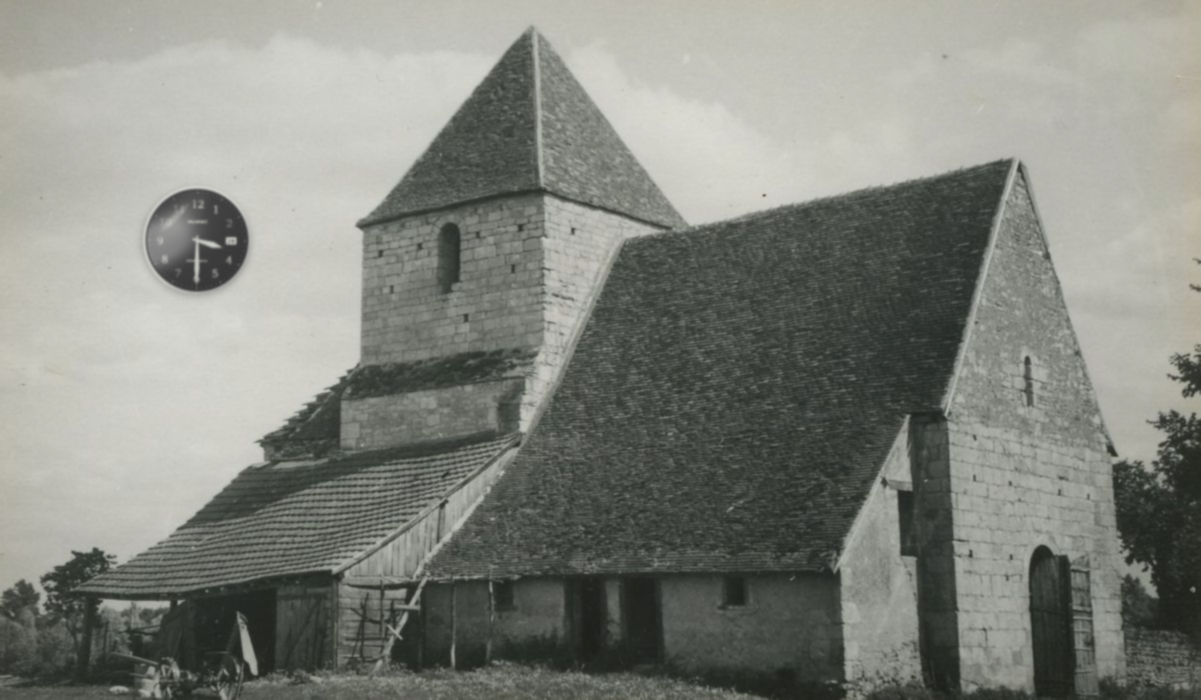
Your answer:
{"hour": 3, "minute": 30}
